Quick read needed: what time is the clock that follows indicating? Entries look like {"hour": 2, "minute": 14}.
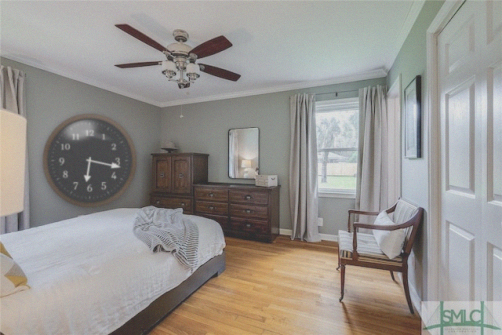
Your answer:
{"hour": 6, "minute": 17}
